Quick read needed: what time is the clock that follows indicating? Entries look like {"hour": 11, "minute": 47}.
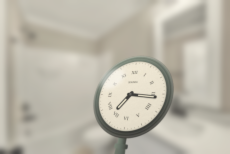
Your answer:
{"hour": 7, "minute": 16}
